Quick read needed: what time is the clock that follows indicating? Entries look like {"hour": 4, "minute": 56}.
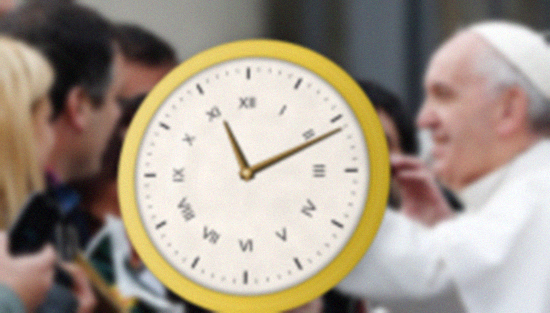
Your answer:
{"hour": 11, "minute": 11}
